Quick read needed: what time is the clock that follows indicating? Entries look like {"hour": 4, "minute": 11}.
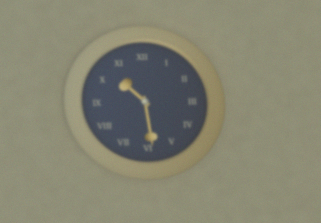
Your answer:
{"hour": 10, "minute": 29}
